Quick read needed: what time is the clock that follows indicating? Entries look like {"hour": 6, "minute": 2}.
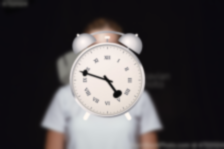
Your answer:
{"hour": 4, "minute": 48}
